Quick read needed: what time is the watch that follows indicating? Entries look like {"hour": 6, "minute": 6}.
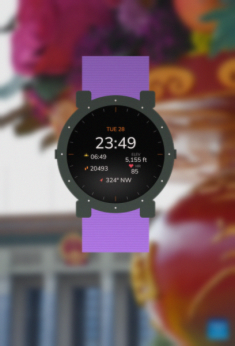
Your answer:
{"hour": 23, "minute": 49}
